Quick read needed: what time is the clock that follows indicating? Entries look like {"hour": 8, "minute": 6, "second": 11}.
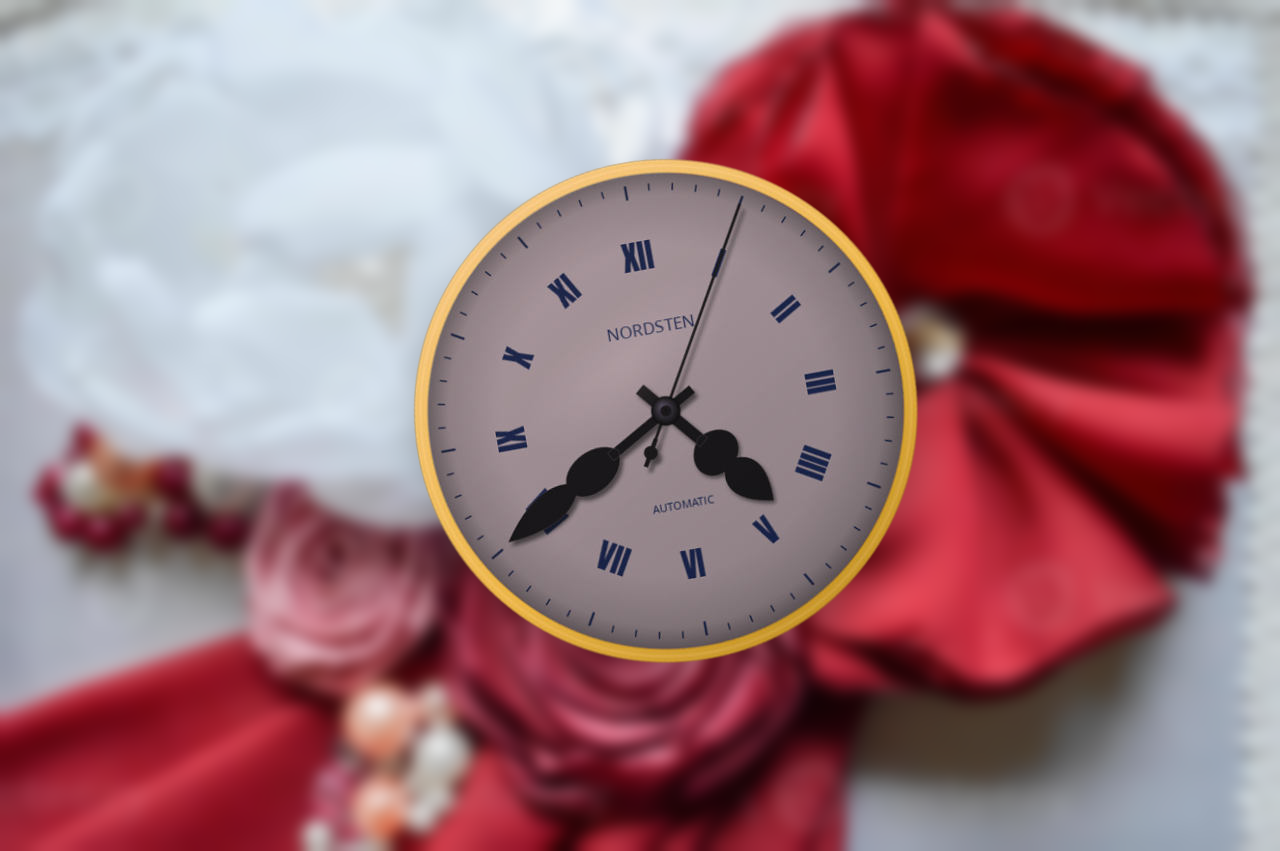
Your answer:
{"hour": 4, "minute": 40, "second": 5}
